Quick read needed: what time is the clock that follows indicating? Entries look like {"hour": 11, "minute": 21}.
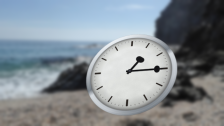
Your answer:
{"hour": 1, "minute": 15}
